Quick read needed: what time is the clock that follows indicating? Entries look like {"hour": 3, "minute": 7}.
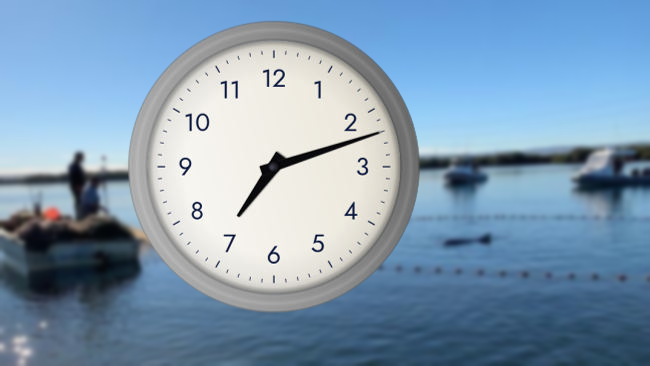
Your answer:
{"hour": 7, "minute": 12}
